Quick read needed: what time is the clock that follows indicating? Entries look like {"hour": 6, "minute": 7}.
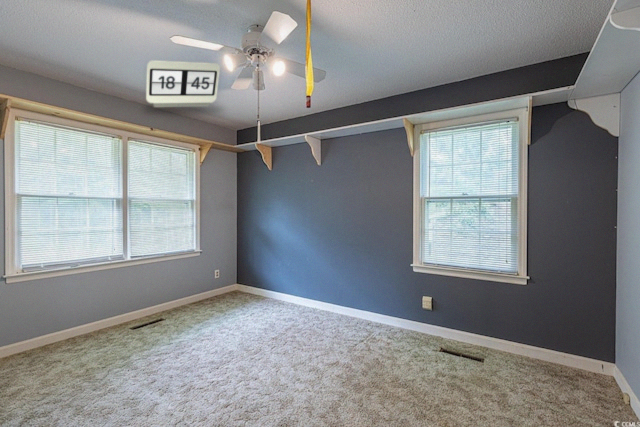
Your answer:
{"hour": 18, "minute": 45}
